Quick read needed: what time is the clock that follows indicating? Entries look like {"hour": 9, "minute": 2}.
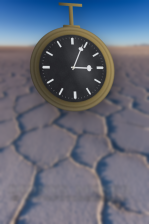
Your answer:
{"hour": 3, "minute": 4}
